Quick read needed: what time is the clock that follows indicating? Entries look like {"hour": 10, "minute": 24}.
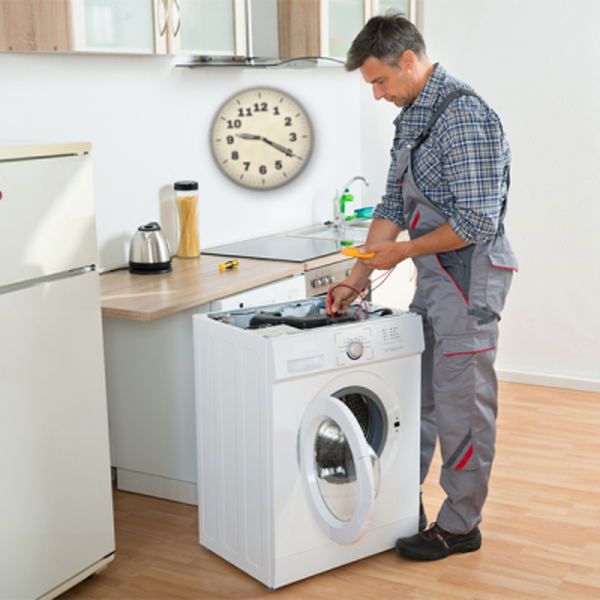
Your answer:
{"hour": 9, "minute": 20}
